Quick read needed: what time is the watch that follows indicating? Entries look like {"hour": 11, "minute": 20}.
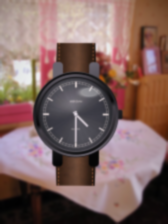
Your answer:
{"hour": 4, "minute": 30}
